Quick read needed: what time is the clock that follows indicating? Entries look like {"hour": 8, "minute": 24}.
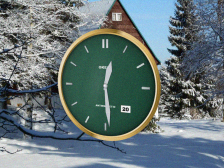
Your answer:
{"hour": 12, "minute": 29}
